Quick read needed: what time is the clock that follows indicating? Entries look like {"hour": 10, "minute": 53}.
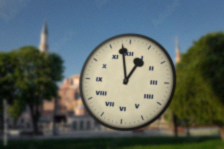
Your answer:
{"hour": 12, "minute": 58}
